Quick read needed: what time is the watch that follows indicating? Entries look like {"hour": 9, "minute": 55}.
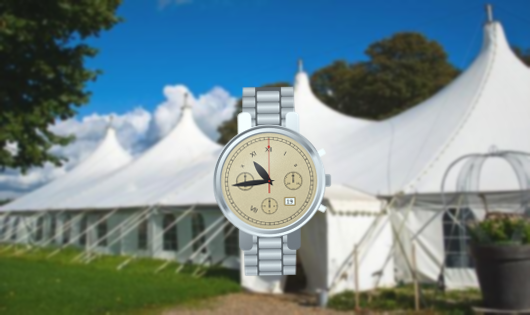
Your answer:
{"hour": 10, "minute": 44}
